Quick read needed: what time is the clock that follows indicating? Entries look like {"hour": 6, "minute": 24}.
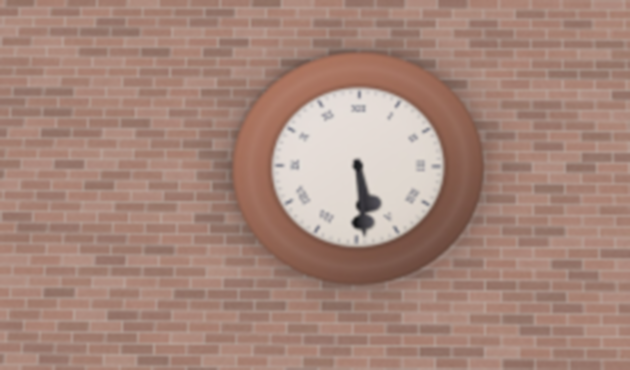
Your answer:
{"hour": 5, "minute": 29}
